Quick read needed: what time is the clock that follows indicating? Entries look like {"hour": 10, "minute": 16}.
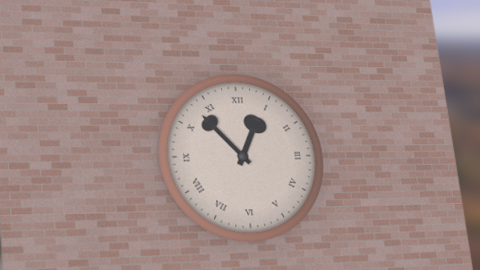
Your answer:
{"hour": 12, "minute": 53}
